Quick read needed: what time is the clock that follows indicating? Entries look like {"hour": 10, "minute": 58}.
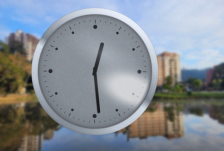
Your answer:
{"hour": 12, "minute": 29}
